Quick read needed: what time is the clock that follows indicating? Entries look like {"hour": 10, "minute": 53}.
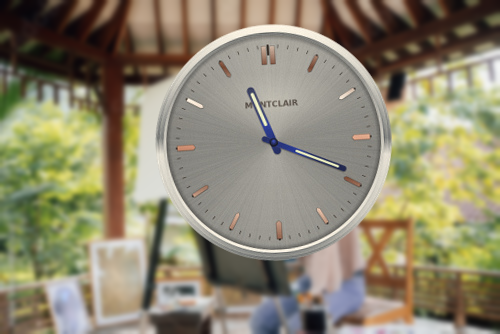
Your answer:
{"hour": 11, "minute": 19}
